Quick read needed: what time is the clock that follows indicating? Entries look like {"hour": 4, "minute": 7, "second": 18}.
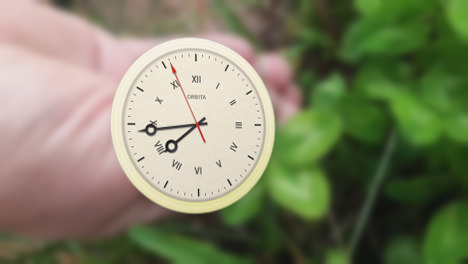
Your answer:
{"hour": 7, "minute": 43, "second": 56}
